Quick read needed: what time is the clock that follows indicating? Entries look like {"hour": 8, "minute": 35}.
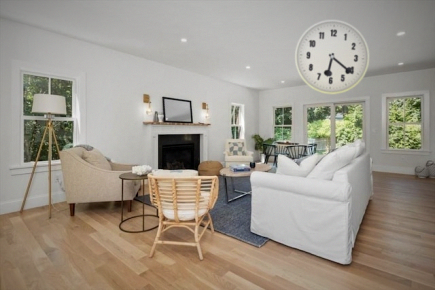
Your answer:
{"hour": 6, "minute": 21}
